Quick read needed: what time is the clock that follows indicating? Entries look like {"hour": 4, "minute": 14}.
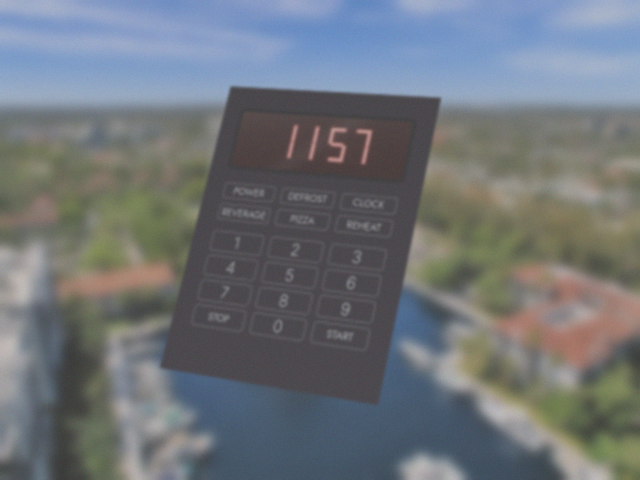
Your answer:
{"hour": 11, "minute": 57}
